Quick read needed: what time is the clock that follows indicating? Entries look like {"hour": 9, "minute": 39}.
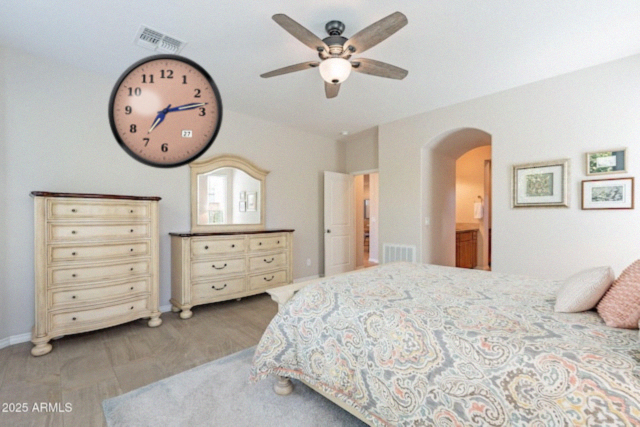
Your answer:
{"hour": 7, "minute": 13}
